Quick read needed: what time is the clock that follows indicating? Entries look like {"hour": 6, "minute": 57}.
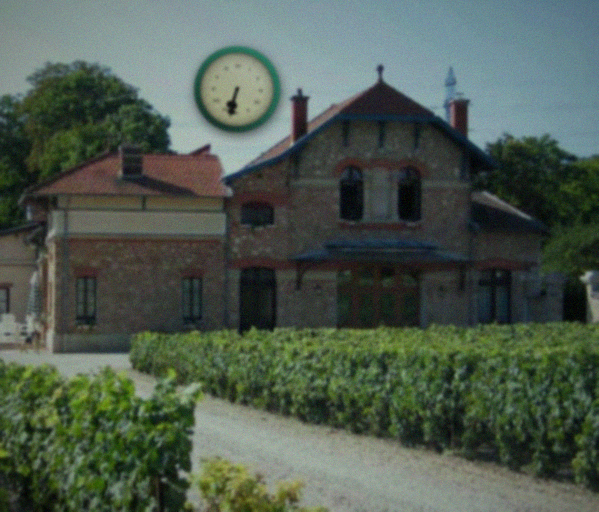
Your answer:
{"hour": 6, "minute": 32}
